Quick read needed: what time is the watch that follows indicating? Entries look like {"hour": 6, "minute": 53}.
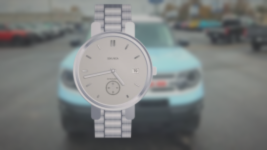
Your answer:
{"hour": 4, "minute": 43}
